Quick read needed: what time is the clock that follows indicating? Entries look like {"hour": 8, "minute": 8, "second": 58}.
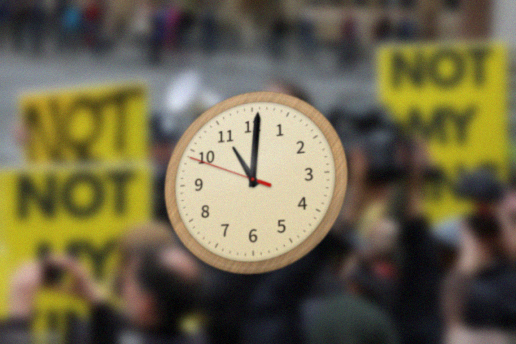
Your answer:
{"hour": 11, "minute": 0, "second": 49}
